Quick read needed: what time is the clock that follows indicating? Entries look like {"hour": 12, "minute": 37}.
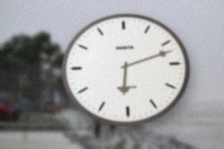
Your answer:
{"hour": 6, "minute": 12}
